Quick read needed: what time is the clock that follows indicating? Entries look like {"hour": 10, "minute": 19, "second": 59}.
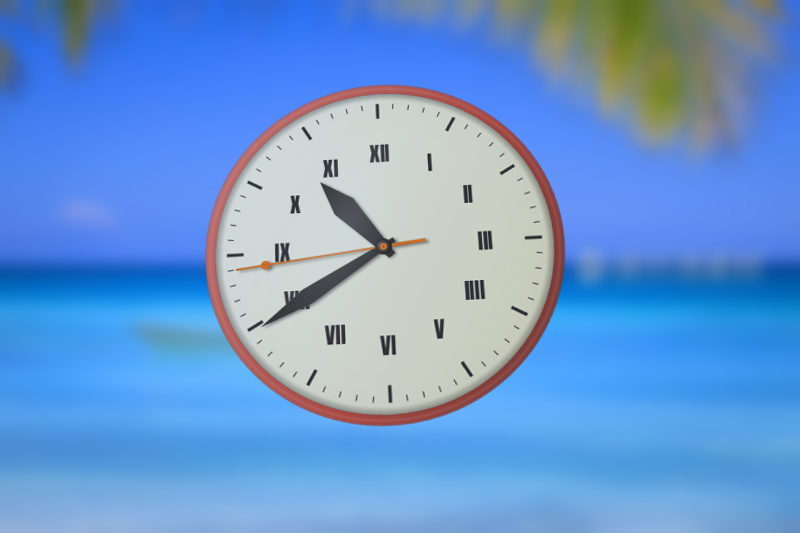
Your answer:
{"hour": 10, "minute": 39, "second": 44}
